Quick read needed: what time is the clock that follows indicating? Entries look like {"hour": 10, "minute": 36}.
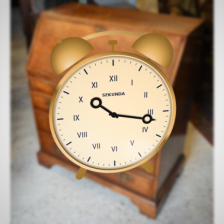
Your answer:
{"hour": 10, "minute": 17}
